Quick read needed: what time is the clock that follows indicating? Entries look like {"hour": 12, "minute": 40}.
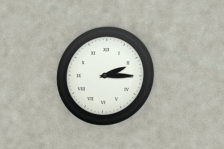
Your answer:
{"hour": 2, "minute": 15}
